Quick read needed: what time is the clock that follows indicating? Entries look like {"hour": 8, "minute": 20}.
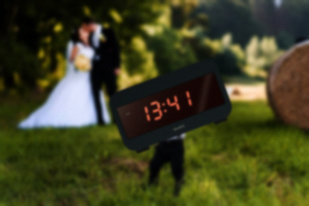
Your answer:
{"hour": 13, "minute": 41}
